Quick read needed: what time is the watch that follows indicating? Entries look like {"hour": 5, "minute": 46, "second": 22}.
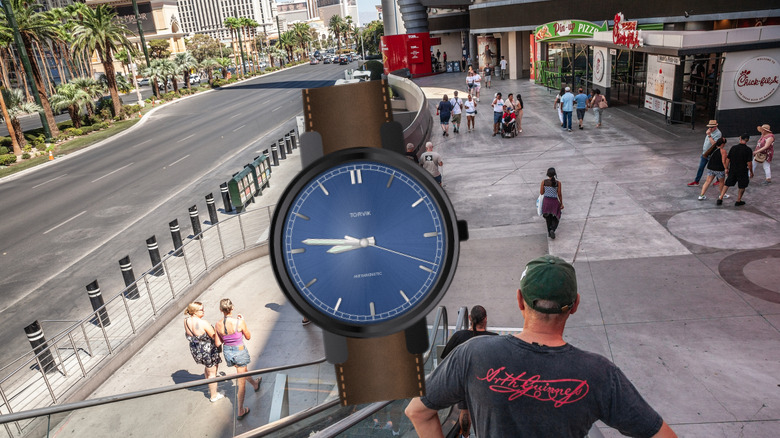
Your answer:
{"hour": 8, "minute": 46, "second": 19}
